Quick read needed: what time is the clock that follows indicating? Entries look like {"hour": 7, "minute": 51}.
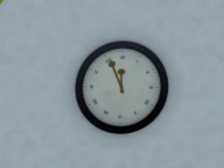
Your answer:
{"hour": 11, "minute": 56}
